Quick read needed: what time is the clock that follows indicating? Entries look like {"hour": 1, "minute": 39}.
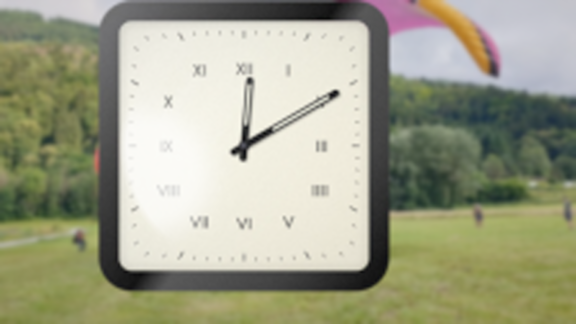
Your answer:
{"hour": 12, "minute": 10}
